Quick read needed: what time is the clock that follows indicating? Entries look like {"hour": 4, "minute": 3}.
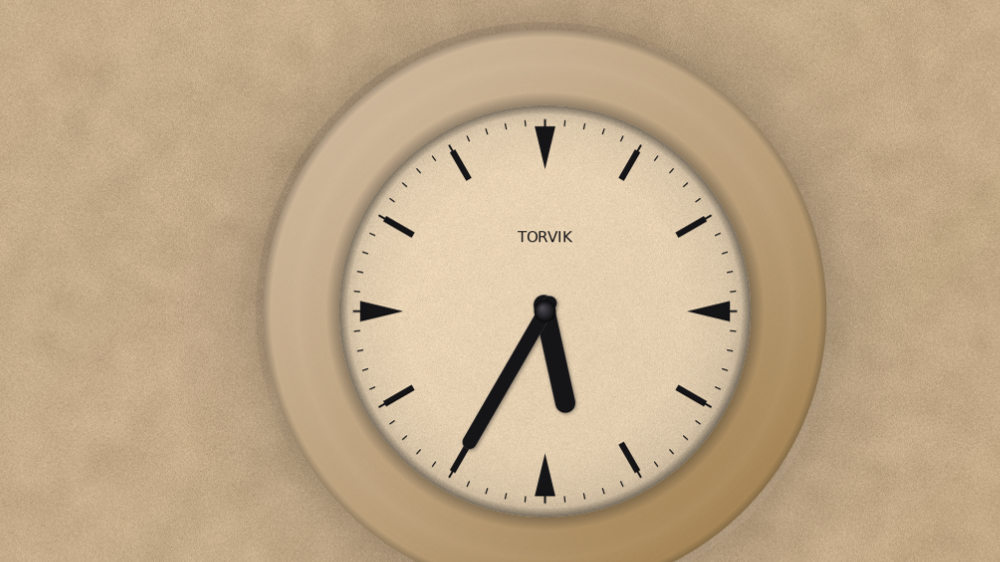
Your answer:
{"hour": 5, "minute": 35}
